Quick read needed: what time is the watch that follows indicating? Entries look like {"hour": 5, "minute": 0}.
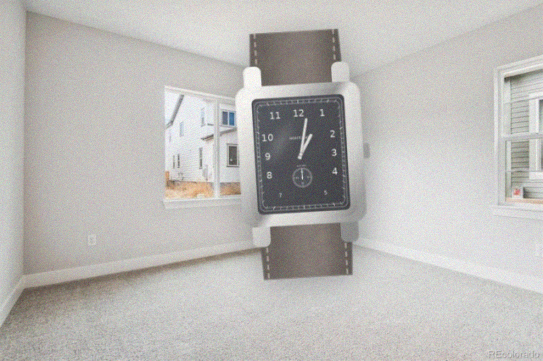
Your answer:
{"hour": 1, "minute": 2}
